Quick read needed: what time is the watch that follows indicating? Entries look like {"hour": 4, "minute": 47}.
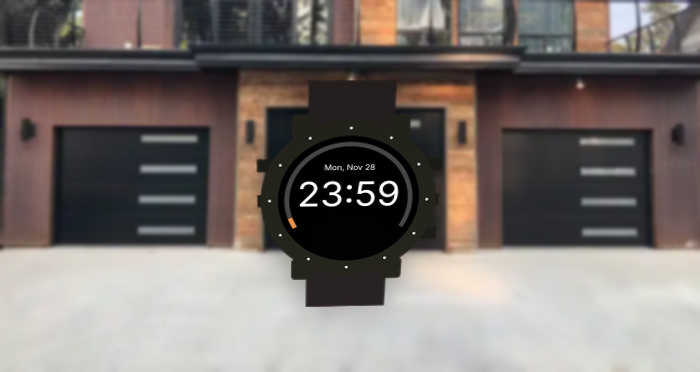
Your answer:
{"hour": 23, "minute": 59}
